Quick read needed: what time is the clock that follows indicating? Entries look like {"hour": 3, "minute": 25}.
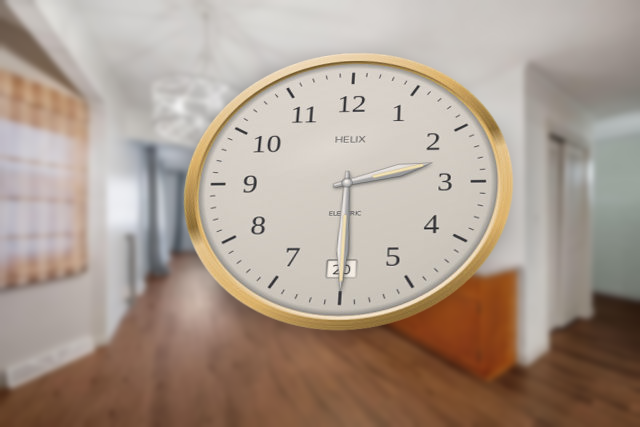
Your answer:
{"hour": 2, "minute": 30}
